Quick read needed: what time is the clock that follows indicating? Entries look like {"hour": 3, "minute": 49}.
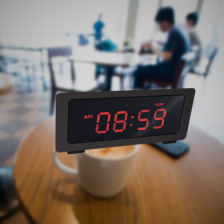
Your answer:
{"hour": 8, "minute": 59}
